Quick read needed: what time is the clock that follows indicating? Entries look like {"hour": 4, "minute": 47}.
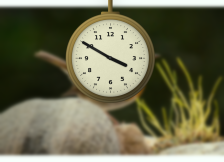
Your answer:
{"hour": 3, "minute": 50}
